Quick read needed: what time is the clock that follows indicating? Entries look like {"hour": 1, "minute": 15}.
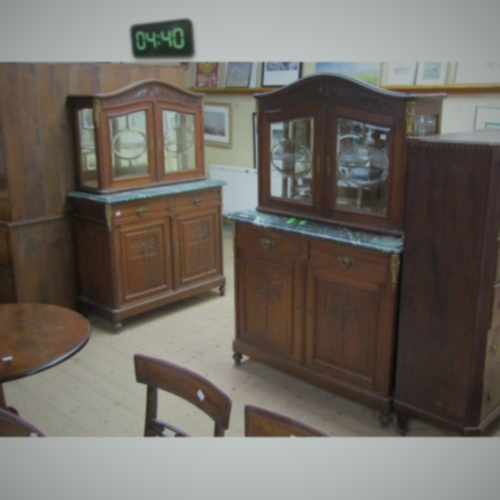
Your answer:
{"hour": 4, "minute": 40}
